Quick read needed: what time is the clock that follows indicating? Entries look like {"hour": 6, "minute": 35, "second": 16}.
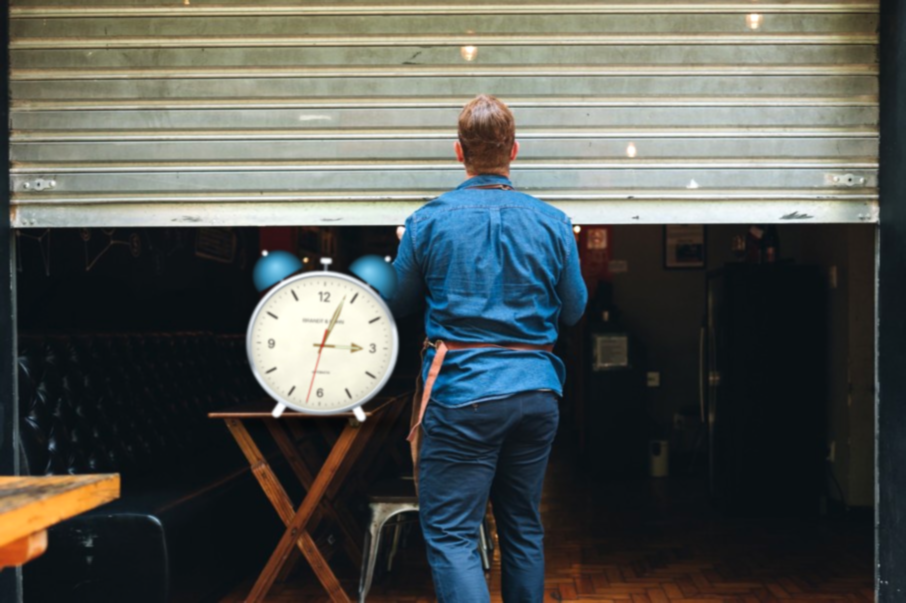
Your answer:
{"hour": 3, "minute": 3, "second": 32}
